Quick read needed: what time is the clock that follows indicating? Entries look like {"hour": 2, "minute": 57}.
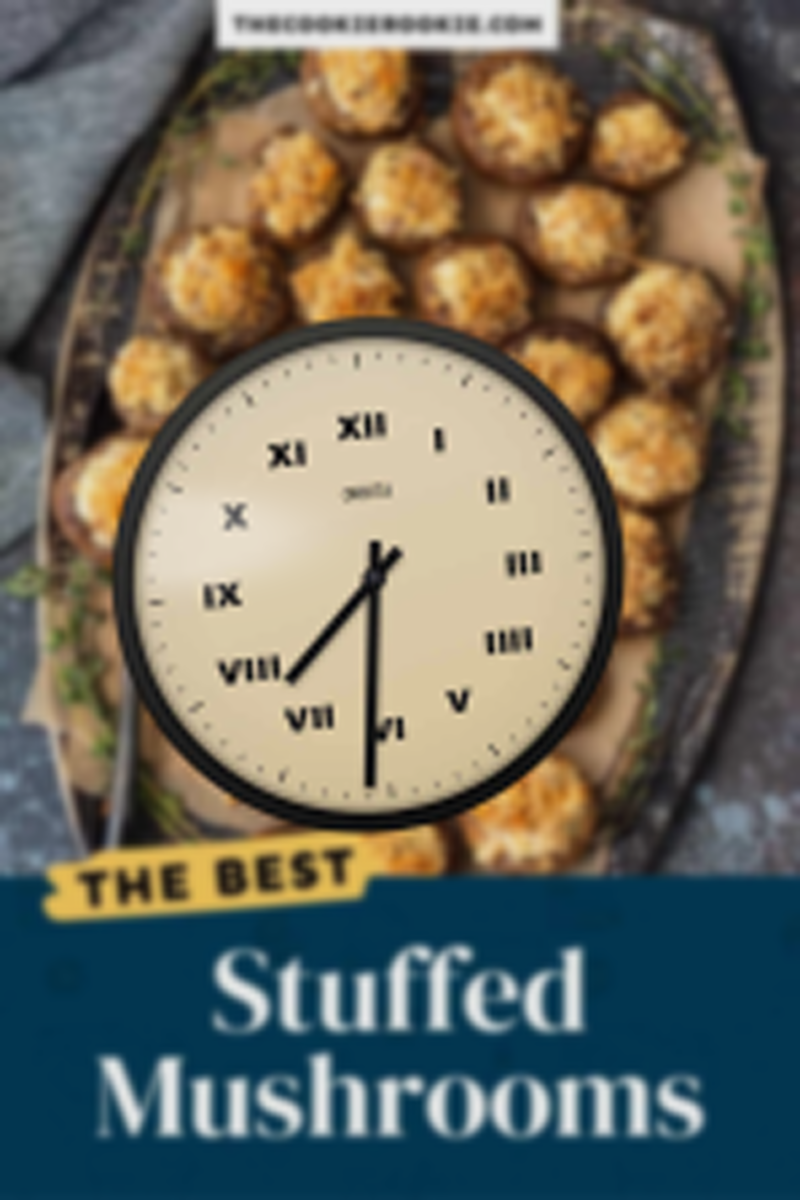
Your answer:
{"hour": 7, "minute": 31}
